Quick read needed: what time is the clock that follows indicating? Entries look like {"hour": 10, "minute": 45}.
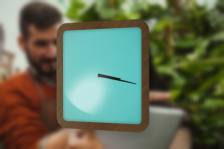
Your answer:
{"hour": 3, "minute": 17}
